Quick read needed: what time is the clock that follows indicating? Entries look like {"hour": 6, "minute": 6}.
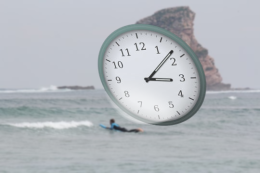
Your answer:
{"hour": 3, "minute": 8}
